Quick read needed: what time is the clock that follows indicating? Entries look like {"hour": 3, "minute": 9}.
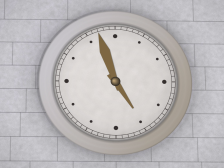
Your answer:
{"hour": 4, "minute": 57}
